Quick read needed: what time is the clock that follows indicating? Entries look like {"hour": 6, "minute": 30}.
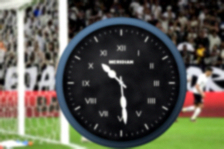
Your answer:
{"hour": 10, "minute": 29}
